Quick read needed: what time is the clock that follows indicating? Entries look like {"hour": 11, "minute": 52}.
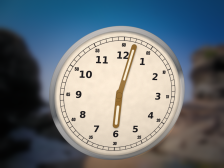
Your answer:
{"hour": 6, "minute": 2}
